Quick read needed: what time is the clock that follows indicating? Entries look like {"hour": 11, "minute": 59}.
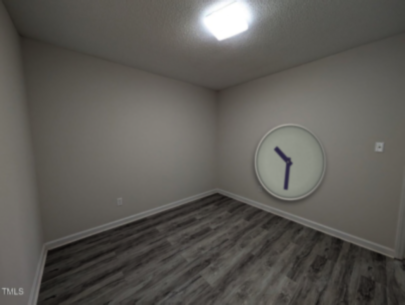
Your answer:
{"hour": 10, "minute": 31}
